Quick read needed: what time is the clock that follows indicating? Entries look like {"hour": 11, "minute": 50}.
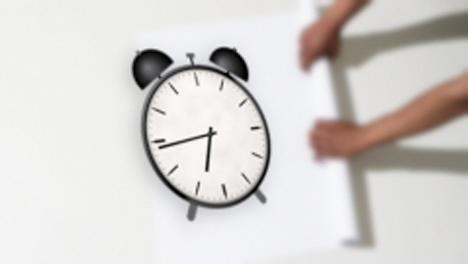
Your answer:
{"hour": 6, "minute": 44}
